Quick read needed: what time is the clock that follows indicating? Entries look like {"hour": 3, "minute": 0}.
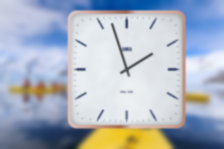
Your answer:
{"hour": 1, "minute": 57}
